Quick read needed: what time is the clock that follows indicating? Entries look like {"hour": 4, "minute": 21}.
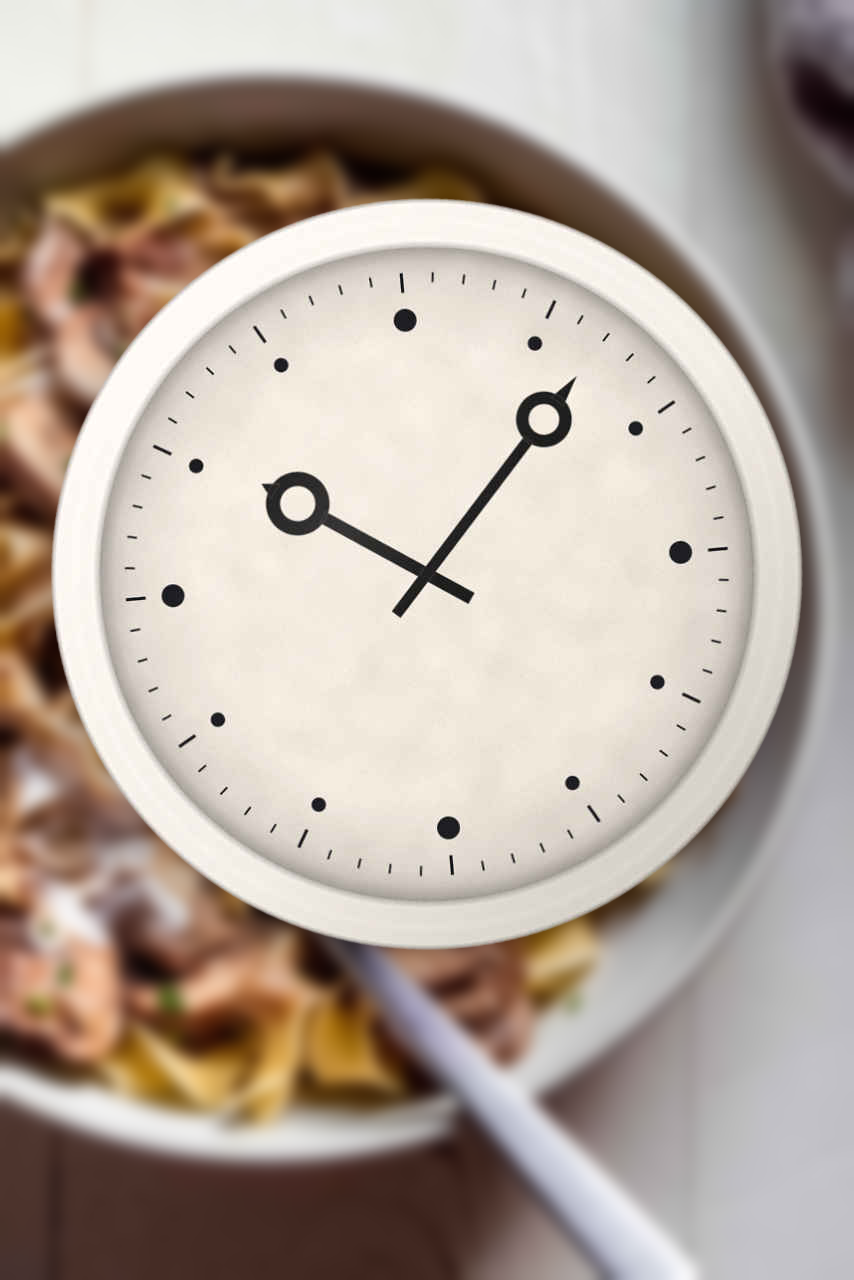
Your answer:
{"hour": 10, "minute": 7}
